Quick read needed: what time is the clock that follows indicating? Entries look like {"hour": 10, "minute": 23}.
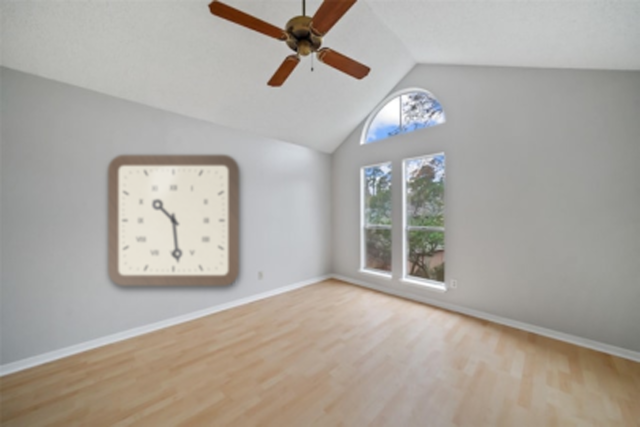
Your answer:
{"hour": 10, "minute": 29}
